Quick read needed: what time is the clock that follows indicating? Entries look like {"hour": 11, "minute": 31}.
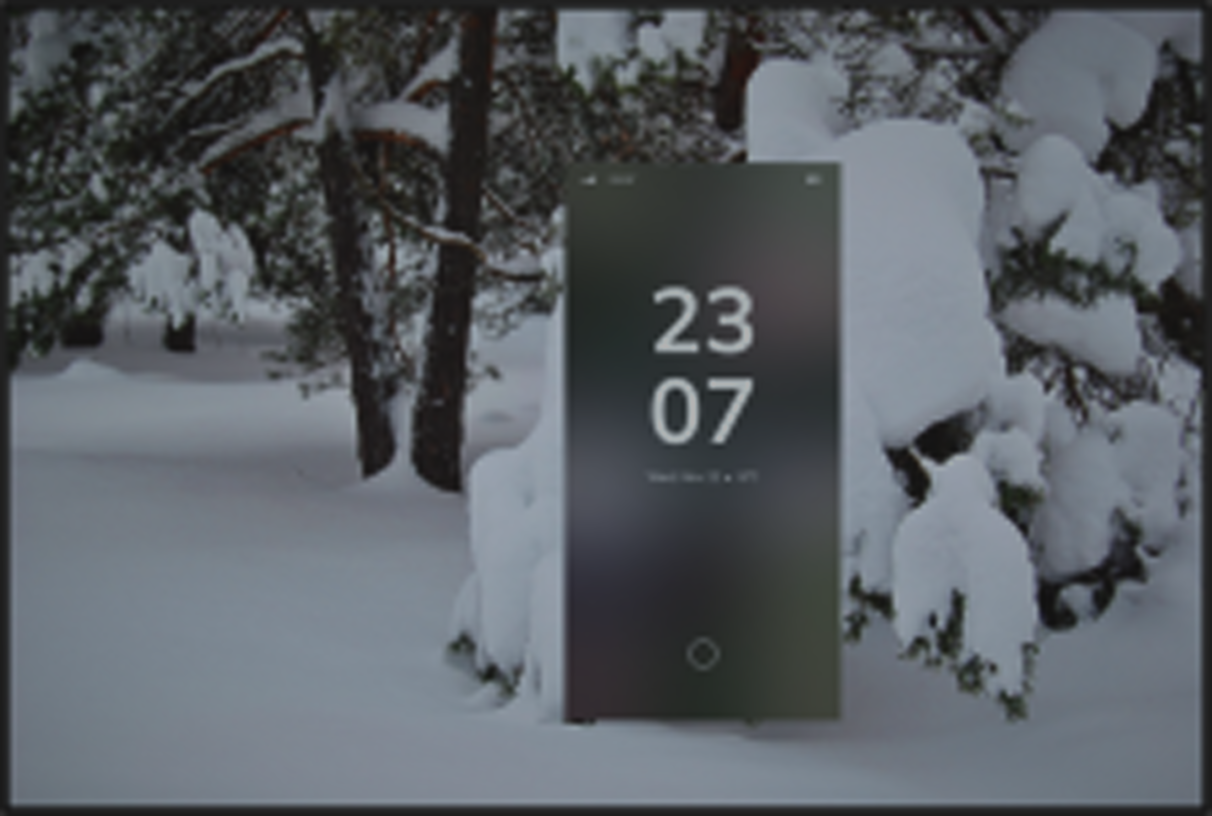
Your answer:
{"hour": 23, "minute": 7}
